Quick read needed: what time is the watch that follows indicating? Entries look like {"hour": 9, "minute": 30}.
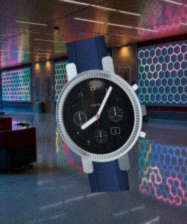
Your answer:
{"hour": 8, "minute": 6}
